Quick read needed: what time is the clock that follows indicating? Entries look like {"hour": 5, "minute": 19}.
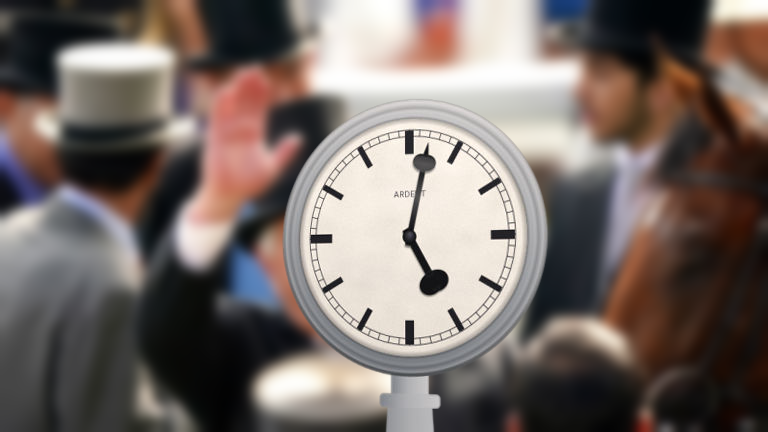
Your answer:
{"hour": 5, "minute": 2}
